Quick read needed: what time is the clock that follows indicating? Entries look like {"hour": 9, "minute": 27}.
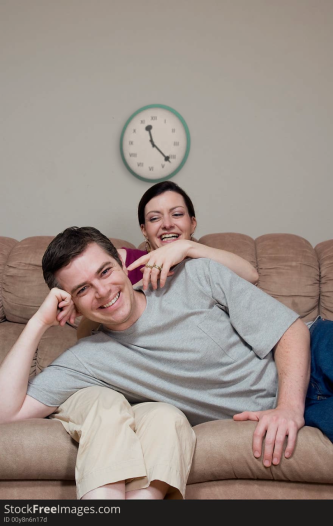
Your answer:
{"hour": 11, "minute": 22}
